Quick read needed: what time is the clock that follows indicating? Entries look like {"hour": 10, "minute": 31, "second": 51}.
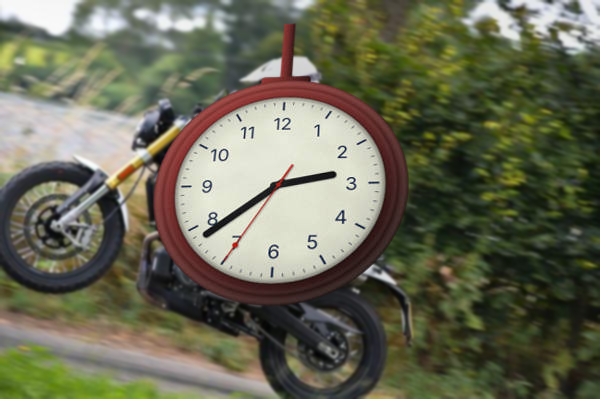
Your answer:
{"hour": 2, "minute": 38, "second": 35}
